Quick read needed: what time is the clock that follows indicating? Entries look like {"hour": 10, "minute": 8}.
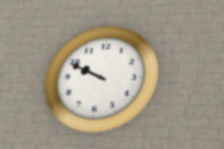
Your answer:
{"hour": 9, "minute": 49}
